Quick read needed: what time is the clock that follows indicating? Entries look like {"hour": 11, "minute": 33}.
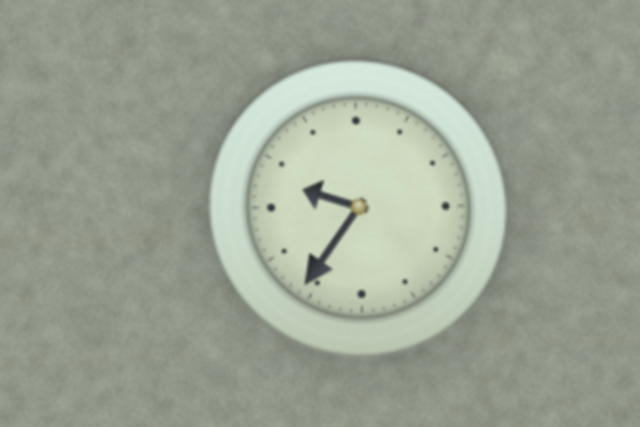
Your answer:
{"hour": 9, "minute": 36}
